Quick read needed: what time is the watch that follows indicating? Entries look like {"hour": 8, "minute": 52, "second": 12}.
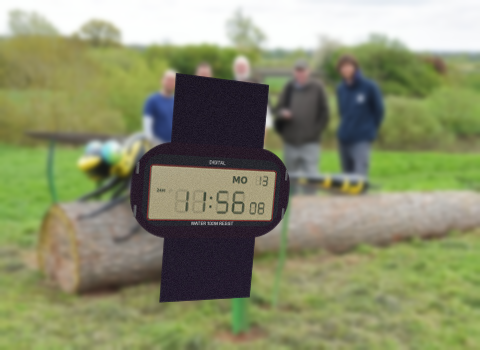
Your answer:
{"hour": 11, "minute": 56, "second": 8}
